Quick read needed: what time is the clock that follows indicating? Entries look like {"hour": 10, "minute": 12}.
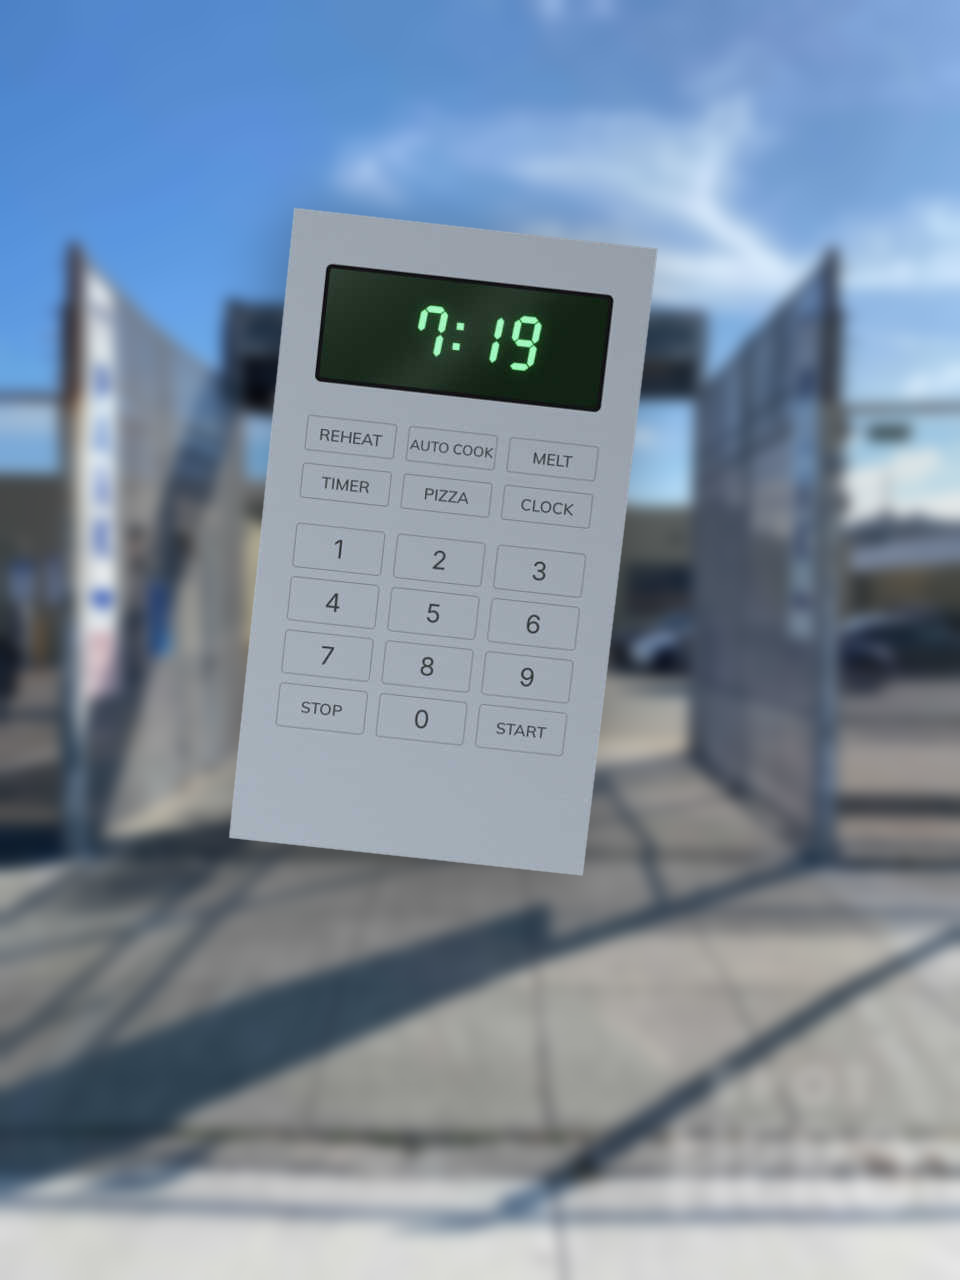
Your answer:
{"hour": 7, "minute": 19}
